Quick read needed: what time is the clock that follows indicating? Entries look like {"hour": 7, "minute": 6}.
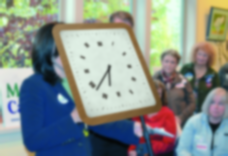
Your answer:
{"hour": 6, "minute": 38}
